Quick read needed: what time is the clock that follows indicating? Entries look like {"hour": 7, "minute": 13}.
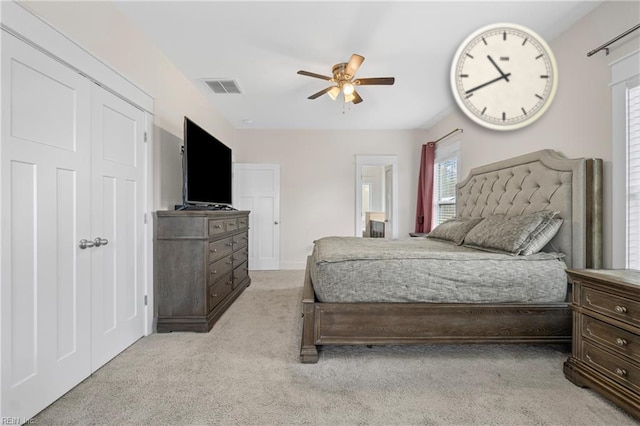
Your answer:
{"hour": 10, "minute": 41}
